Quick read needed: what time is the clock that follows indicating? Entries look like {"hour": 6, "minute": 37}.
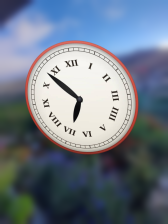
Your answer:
{"hour": 6, "minute": 53}
